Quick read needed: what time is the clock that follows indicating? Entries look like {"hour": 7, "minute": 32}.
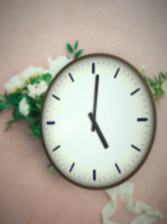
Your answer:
{"hour": 5, "minute": 1}
